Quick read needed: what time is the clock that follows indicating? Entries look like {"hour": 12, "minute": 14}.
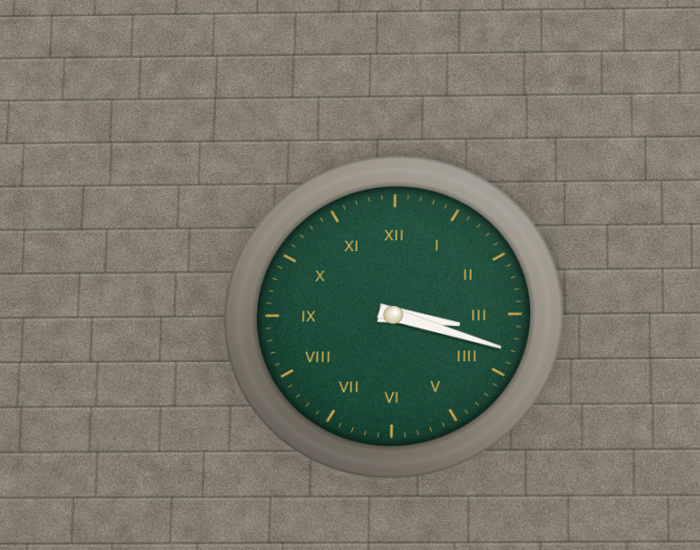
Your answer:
{"hour": 3, "minute": 18}
